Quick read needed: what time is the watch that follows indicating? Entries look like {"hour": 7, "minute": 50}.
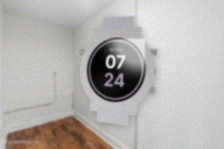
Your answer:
{"hour": 7, "minute": 24}
